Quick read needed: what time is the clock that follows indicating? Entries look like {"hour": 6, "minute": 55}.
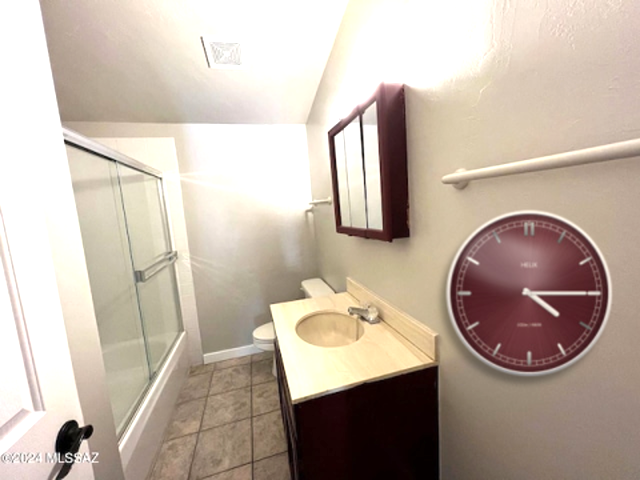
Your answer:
{"hour": 4, "minute": 15}
